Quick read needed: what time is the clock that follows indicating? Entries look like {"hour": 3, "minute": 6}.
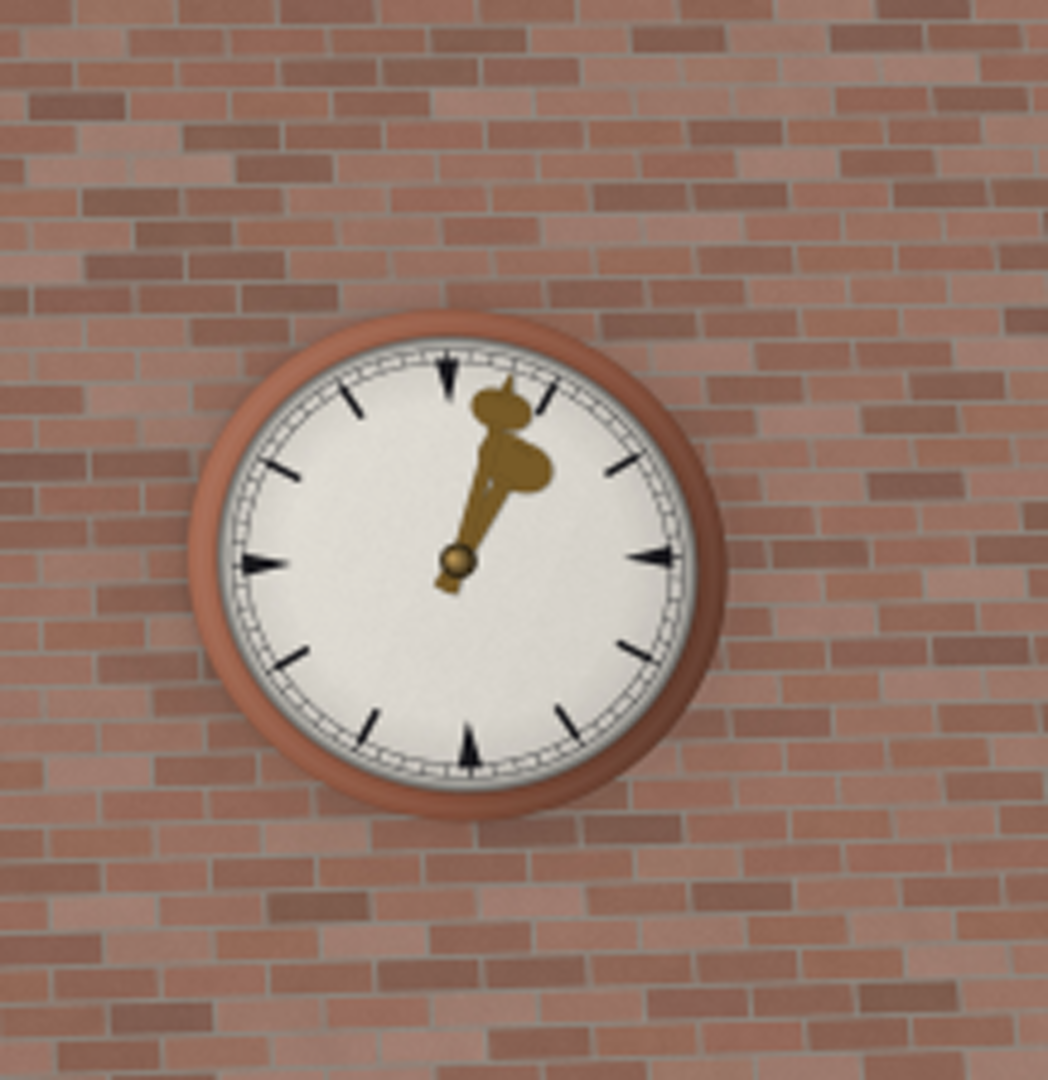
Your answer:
{"hour": 1, "minute": 3}
